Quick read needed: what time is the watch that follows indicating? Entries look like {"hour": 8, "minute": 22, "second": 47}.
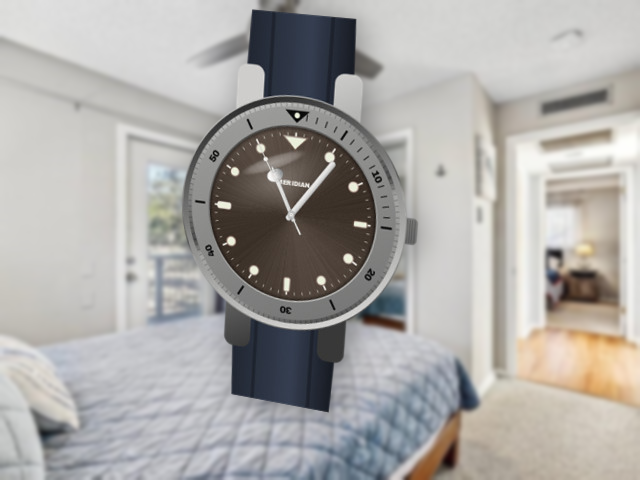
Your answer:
{"hour": 11, "minute": 5, "second": 55}
